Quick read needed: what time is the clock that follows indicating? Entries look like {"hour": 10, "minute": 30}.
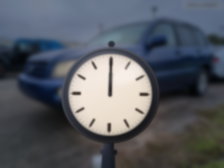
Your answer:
{"hour": 12, "minute": 0}
